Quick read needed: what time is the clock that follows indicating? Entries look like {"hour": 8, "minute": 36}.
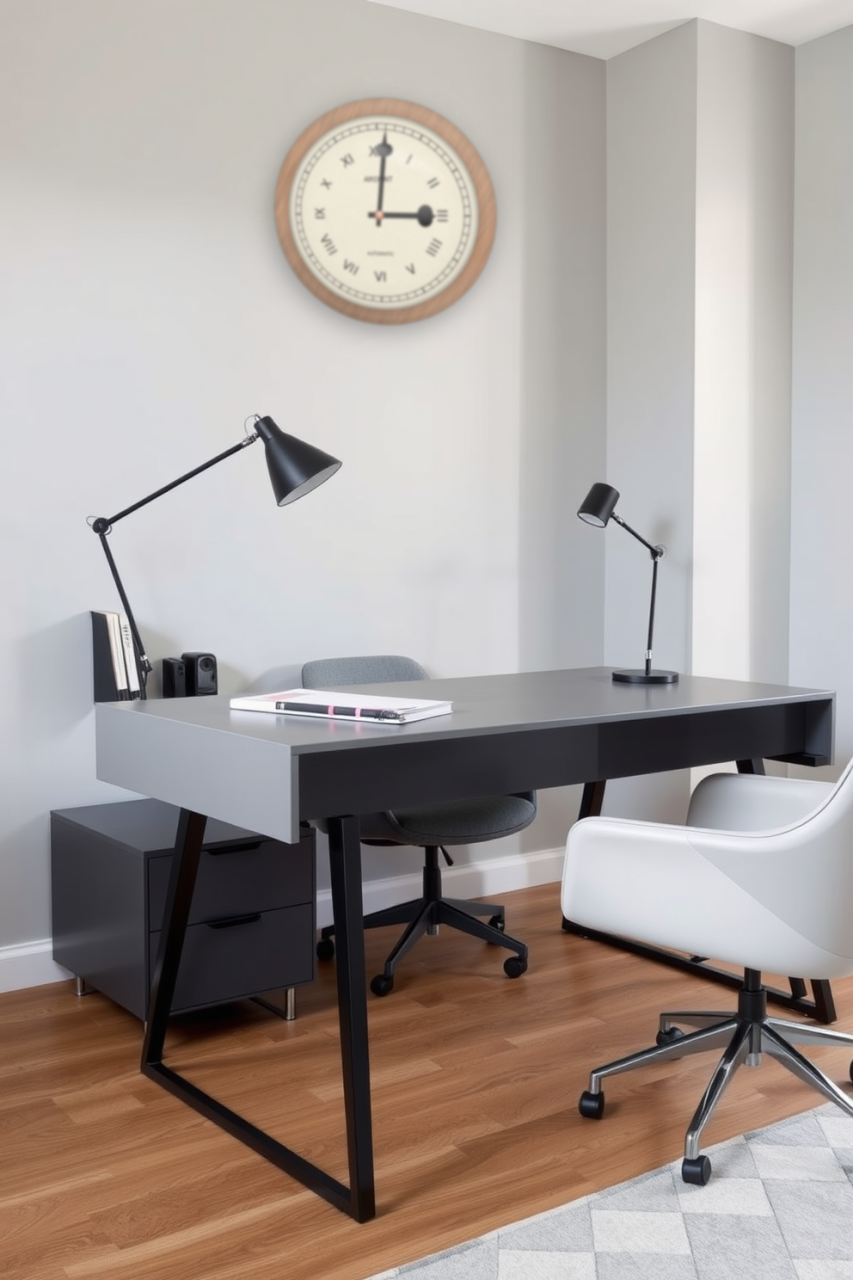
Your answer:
{"hour": 3, "minute": 1}
